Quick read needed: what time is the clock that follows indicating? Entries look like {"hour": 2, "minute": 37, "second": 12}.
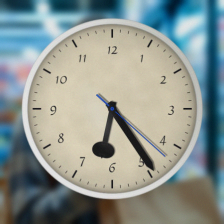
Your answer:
{"hour": 6, "minute": 24, "second": 22}
